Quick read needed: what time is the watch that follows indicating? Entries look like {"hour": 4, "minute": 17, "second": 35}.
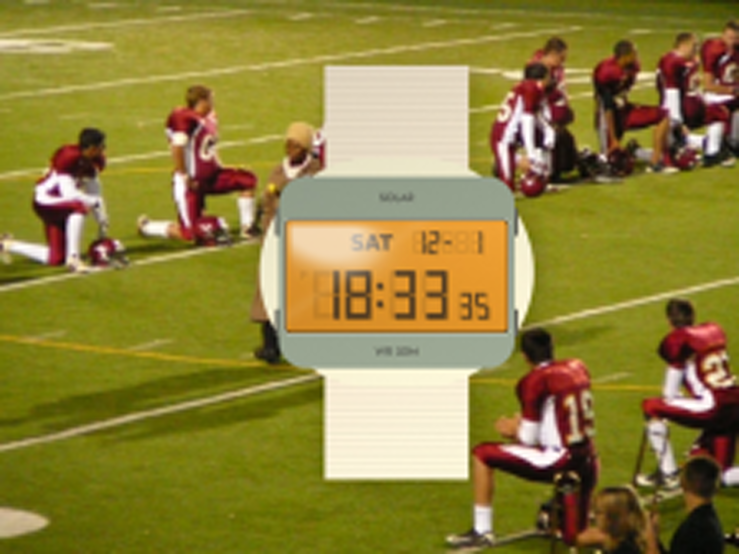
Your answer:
{"hour": 18, "minute": 33, "second": 35}
